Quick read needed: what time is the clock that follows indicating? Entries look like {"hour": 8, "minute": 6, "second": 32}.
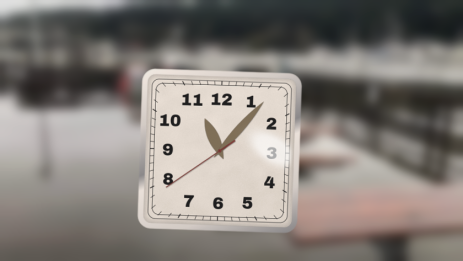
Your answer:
{"hour": 11, "minute": 6, "second": 39}
